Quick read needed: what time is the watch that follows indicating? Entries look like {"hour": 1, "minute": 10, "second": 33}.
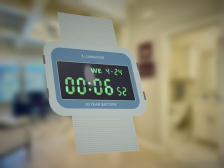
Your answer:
{"hour": 0, "minute": 6, "second": 52}
